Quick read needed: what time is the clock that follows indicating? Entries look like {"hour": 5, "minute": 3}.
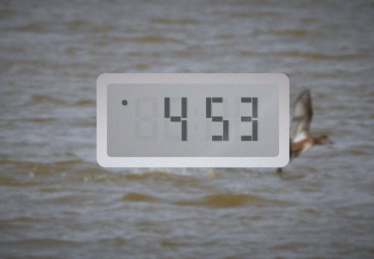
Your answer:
{"hour": 4, "minute": 53}
